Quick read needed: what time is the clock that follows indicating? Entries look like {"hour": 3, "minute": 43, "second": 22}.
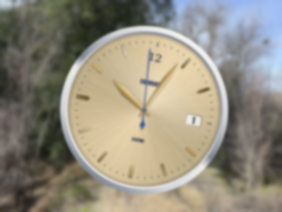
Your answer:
{"hour": 10, "minute": 3, "second": 59}
